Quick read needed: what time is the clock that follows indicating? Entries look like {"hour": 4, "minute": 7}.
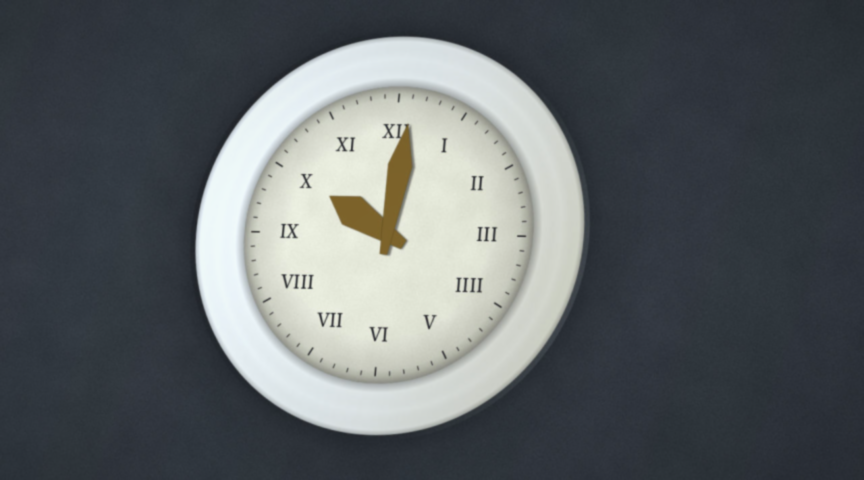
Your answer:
{"hour": 10, "minute": 1}
